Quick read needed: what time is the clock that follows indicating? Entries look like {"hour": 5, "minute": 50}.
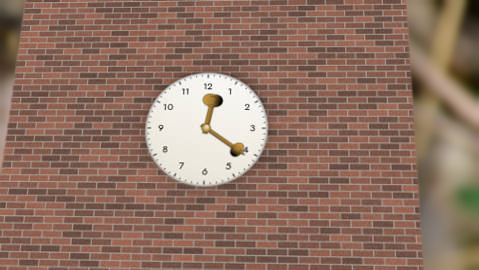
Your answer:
{"hour": 12, "minute": 21}
